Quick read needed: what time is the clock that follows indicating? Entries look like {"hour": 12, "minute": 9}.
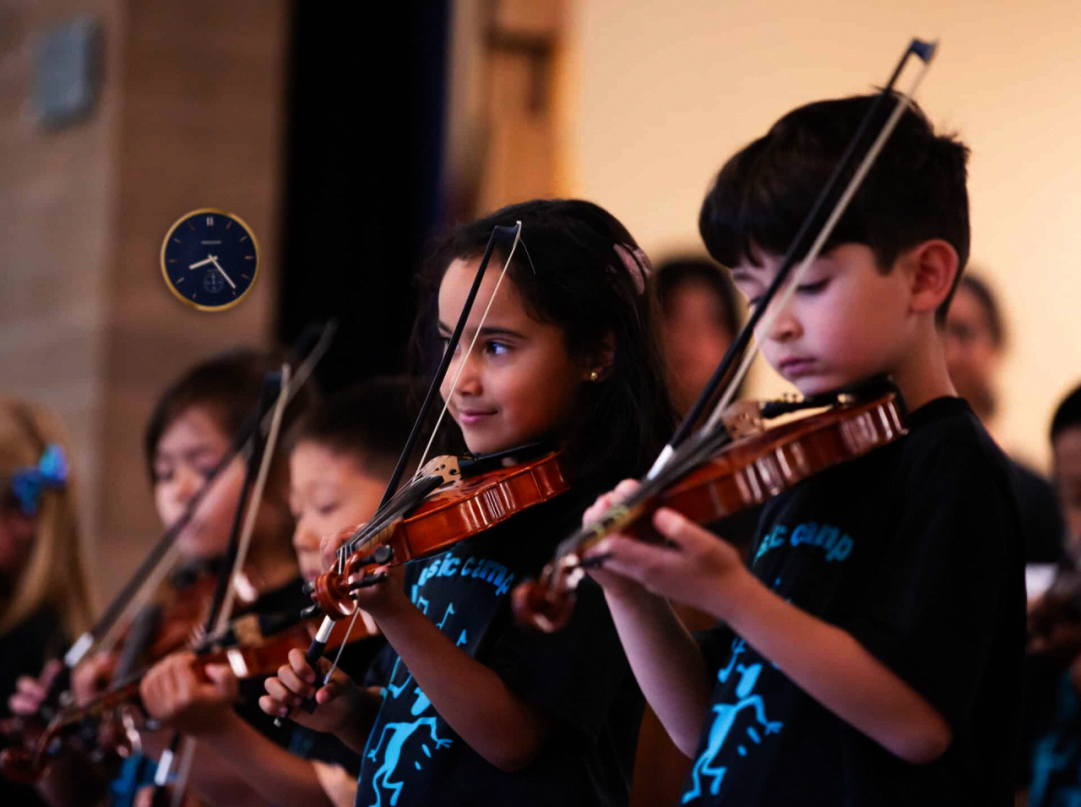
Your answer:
{"hour": 8, "minute": 24}
